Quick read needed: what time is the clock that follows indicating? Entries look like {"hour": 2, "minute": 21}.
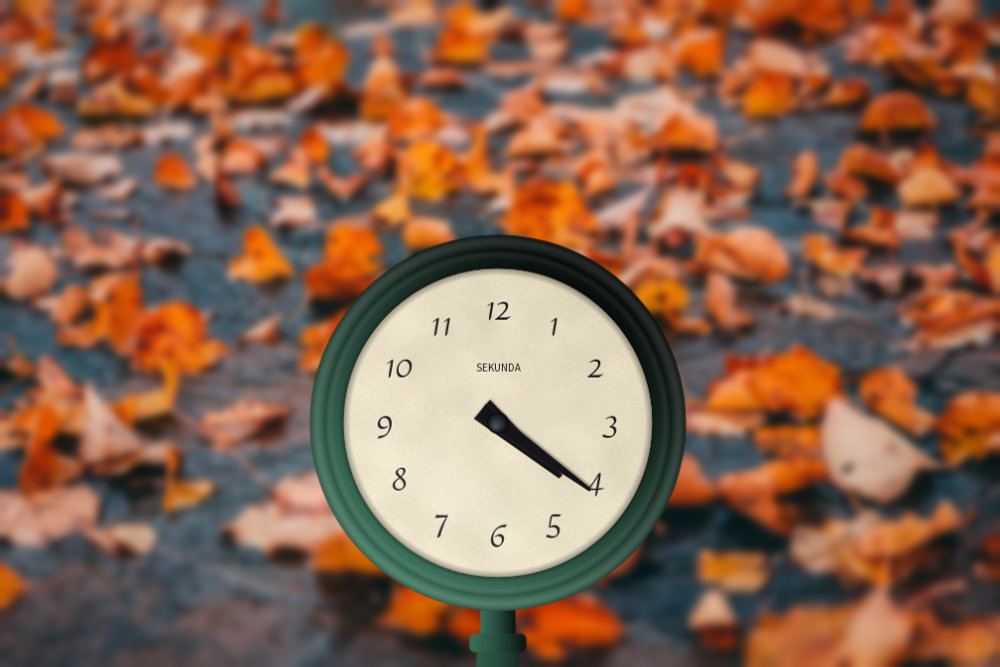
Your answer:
{"hour": 4, "minute": 21}
